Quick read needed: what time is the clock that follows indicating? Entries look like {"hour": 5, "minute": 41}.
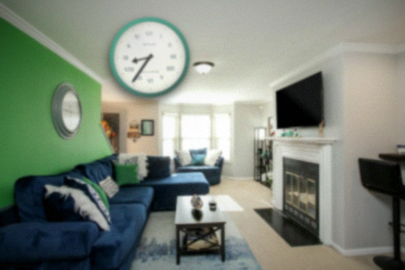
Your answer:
{"hour": 8, "minute": 36}
